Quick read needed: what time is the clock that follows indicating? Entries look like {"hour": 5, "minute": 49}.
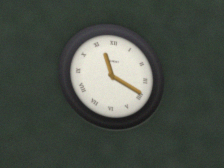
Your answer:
{"hour": 11, "minute": 19}
